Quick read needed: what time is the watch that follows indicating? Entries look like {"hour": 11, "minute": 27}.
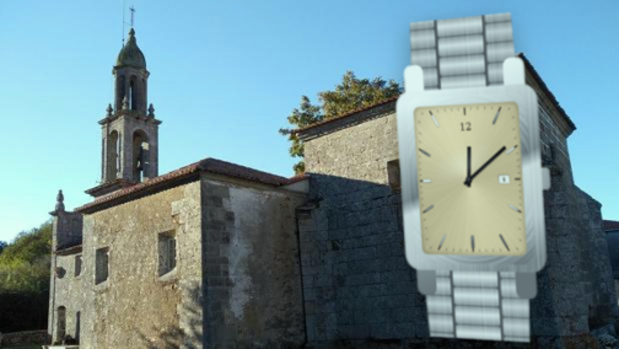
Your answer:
{"hour": 12, "minute": 9}
